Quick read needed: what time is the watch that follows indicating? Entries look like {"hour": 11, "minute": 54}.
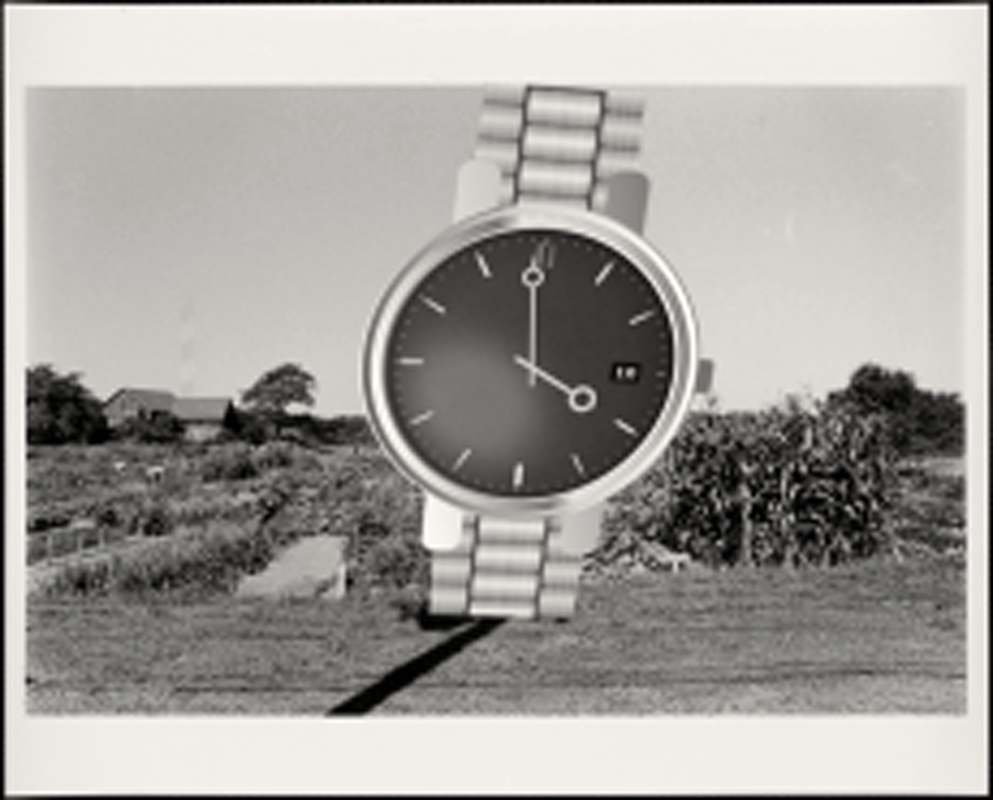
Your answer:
{"hour": 3, "minute": 59}
